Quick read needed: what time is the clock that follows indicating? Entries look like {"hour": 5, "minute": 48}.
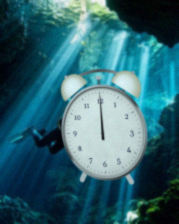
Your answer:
{"hour": 12, "minute": 0}
